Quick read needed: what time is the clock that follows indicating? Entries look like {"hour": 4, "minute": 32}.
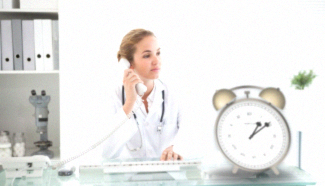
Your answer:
{"hour": 1, "minute": 9}
